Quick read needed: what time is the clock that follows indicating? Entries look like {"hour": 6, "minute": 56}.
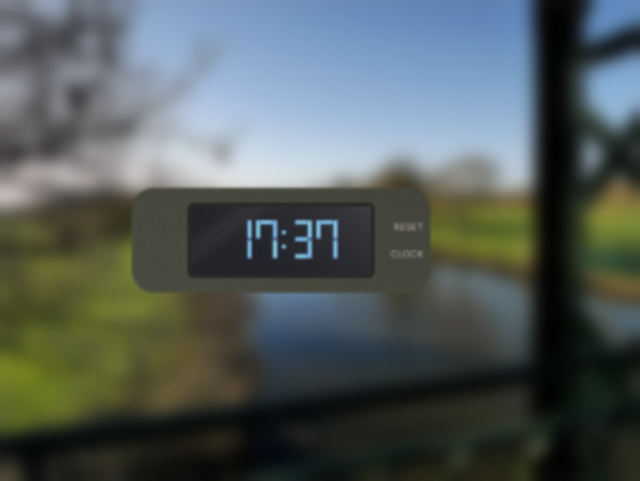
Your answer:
{"hour": 17, "minute": 37}
